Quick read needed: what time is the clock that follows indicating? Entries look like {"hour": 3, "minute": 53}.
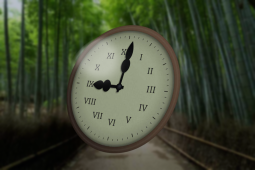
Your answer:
{"hour": 9, "minute": 1}
